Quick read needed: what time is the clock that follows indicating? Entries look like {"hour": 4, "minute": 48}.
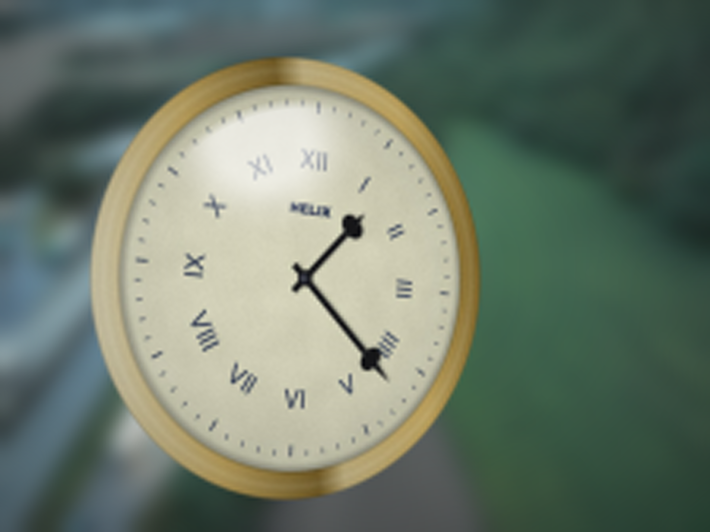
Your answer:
{"hour": 1, "minute": 22}
